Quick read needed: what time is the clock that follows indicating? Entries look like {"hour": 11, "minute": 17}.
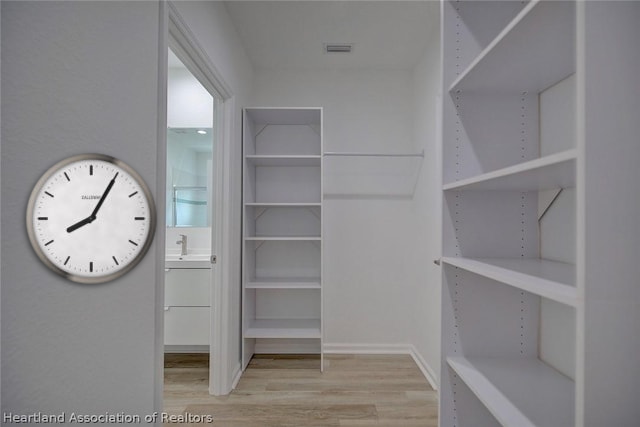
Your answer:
{"hour": 8, "minute": 5}
